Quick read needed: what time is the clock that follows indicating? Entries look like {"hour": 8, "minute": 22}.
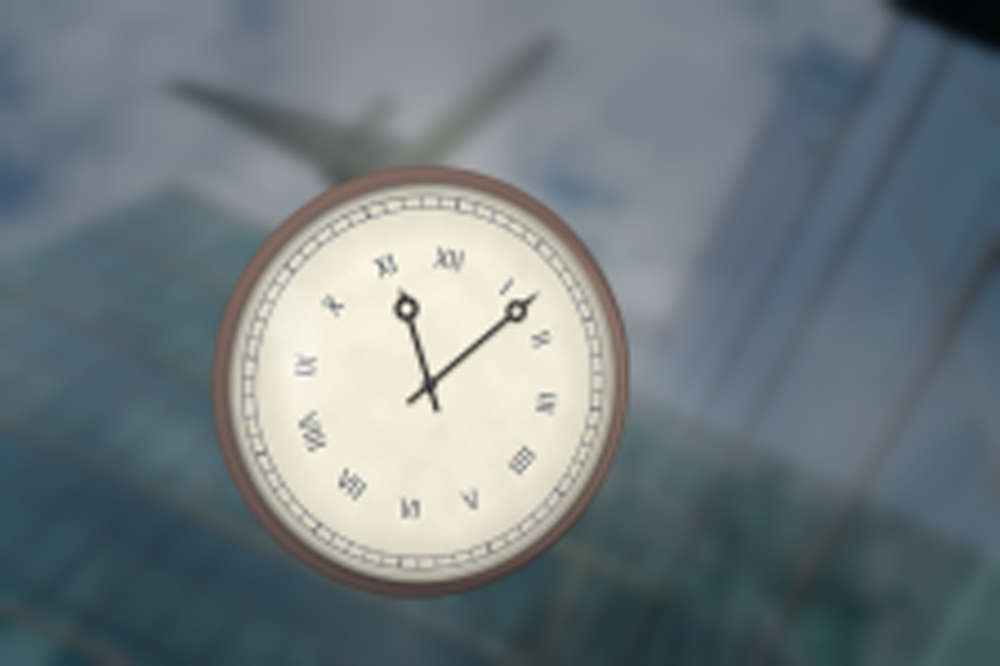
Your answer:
{"hour": 11, "minute": 7}
